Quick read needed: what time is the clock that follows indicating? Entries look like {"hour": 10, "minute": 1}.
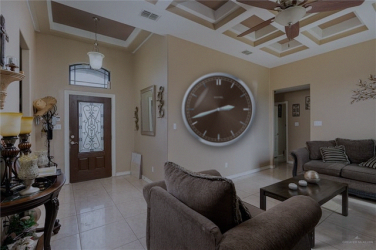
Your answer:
{"hour": 2, "minute": 42}
